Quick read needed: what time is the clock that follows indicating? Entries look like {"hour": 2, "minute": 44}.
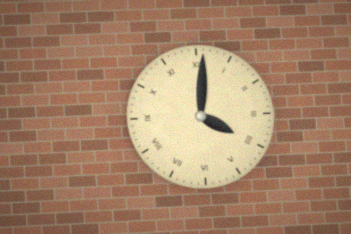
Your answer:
{"hour": 4, "minute": 1}
